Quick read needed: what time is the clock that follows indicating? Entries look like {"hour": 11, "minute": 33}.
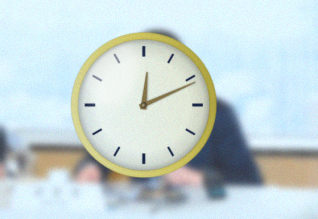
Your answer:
{"hour": 12, "minute": 11}
